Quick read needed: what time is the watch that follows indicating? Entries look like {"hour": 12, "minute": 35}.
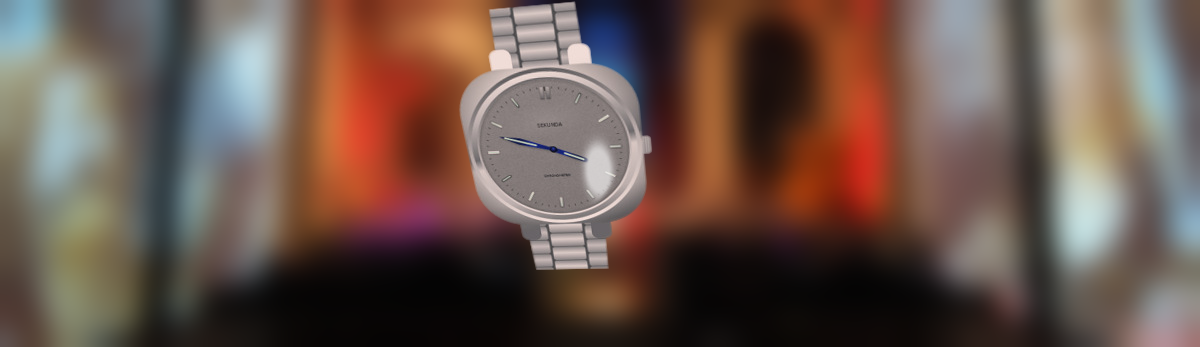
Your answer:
{"hour": 3, "minute": 48}
